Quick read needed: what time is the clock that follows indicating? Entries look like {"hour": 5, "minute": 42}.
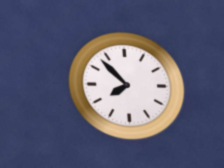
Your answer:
{"hour": 7, "minute": 53}
